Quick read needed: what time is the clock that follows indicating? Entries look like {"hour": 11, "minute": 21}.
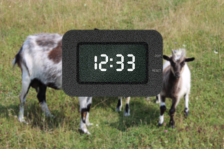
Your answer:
{"hour": 12, "minute": 33}
